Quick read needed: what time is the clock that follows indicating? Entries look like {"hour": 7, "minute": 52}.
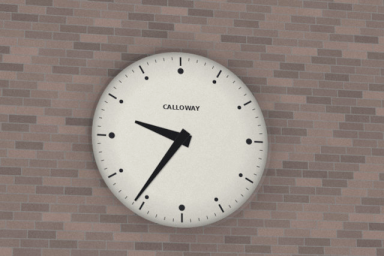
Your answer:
{"hour": 9, "minute": 36}
